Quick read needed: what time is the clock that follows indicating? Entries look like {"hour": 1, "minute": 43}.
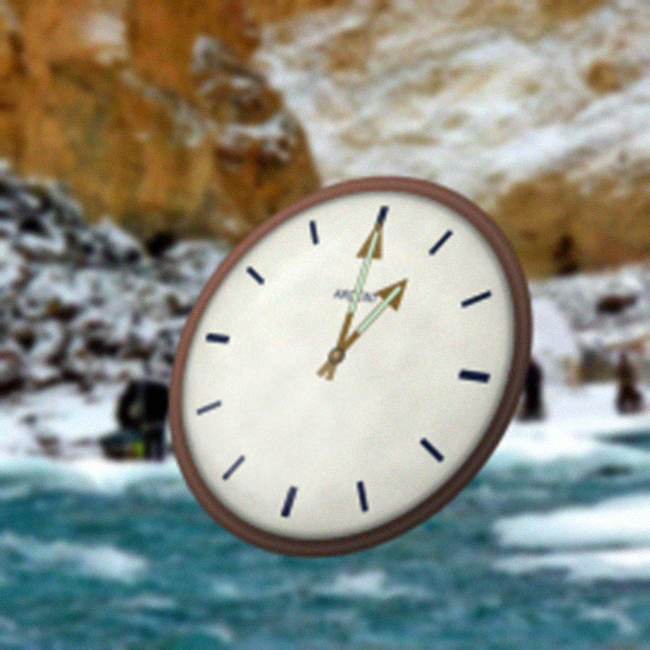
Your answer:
{"hour": 1, "minute": 0}
